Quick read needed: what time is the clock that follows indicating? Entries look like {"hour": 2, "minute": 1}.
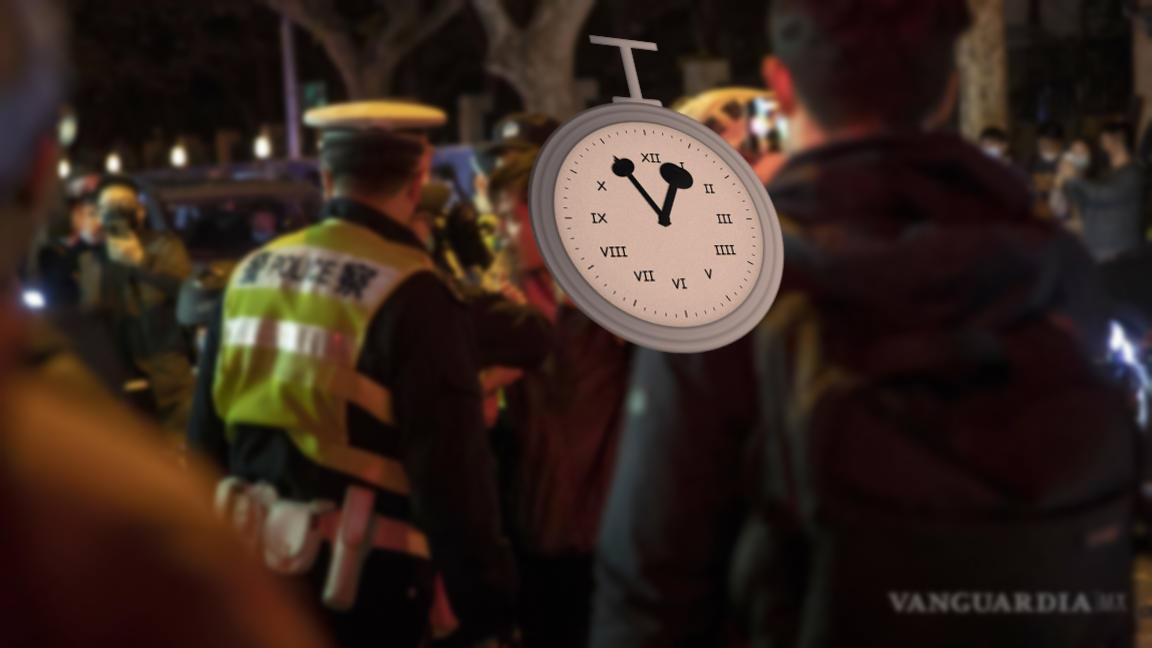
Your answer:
{"hour": 12, "minute": 55}
